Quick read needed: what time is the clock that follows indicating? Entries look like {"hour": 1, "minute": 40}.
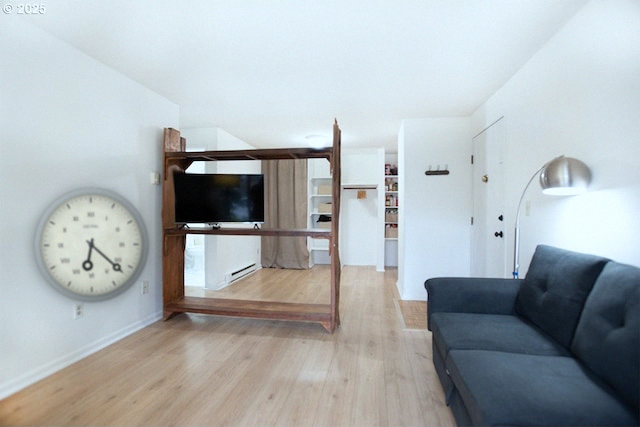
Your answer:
{"hour": 6, "minute": 22}
